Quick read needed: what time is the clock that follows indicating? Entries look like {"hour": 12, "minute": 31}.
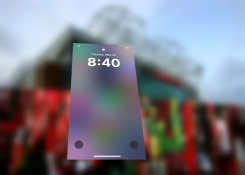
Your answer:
{"hour": 8, "minute": 40}
